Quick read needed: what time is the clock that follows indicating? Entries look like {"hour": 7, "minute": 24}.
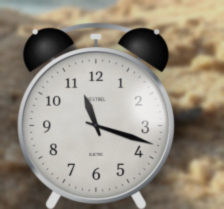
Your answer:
{"hour": 11, "minute": 18}
